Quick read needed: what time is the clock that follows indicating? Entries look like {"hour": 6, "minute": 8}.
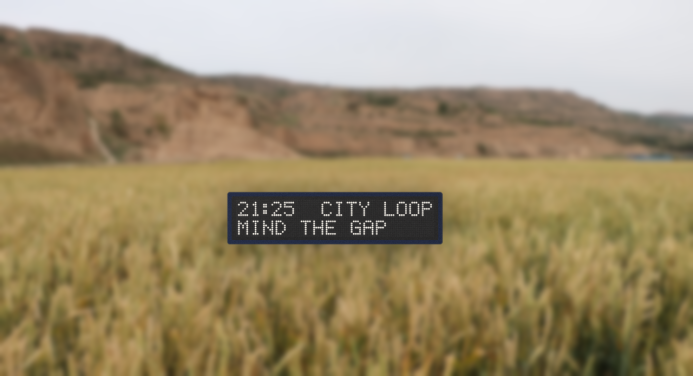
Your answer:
{"hour": 21, "minute": 25}
